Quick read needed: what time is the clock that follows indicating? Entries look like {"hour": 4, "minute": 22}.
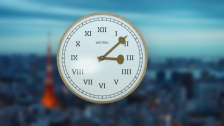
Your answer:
{"hour": 3, "minute": 8}
